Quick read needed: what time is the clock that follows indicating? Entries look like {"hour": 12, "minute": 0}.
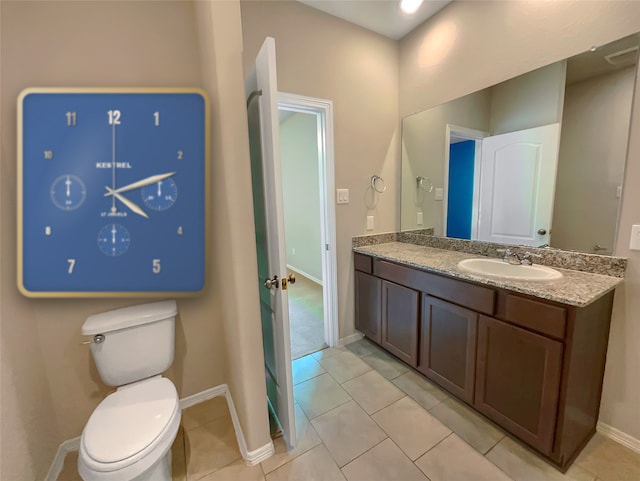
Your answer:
{"hour": 4, "minute": 12}
